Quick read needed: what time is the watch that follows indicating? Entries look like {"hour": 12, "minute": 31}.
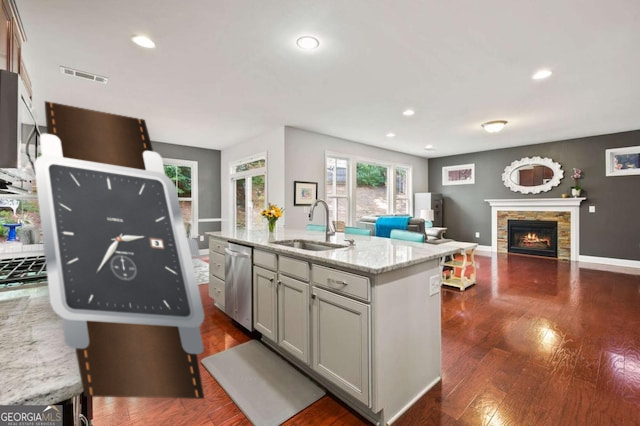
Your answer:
{"hour": 2, "minute": 36}
